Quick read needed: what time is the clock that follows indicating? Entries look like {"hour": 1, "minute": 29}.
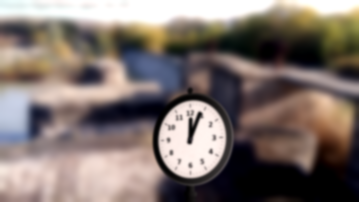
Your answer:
{"hour": 12, "minute": 4}
